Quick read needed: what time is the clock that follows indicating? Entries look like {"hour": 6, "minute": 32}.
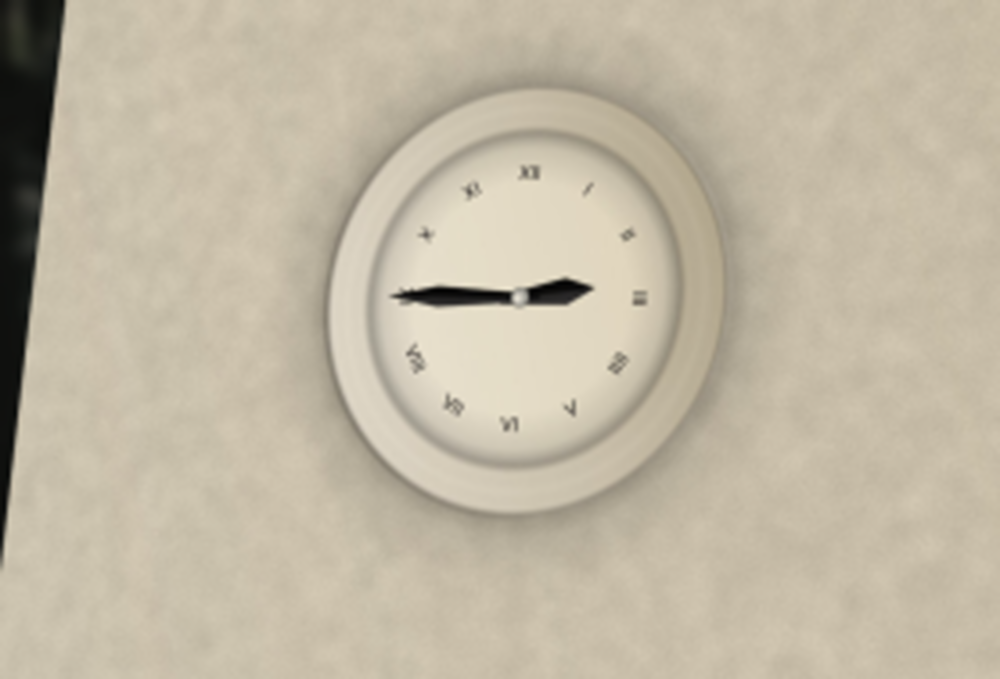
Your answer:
{"hour": 2, "minute": 45}
